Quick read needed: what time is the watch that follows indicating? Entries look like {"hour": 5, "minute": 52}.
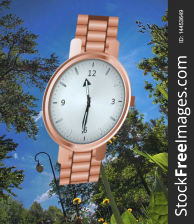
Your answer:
{"hour": 11, "minute": 31}
